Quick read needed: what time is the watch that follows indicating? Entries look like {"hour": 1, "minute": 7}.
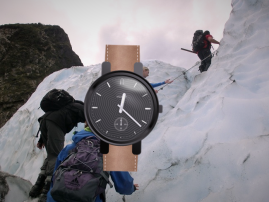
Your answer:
{"hour": 12, "minute": 22}
